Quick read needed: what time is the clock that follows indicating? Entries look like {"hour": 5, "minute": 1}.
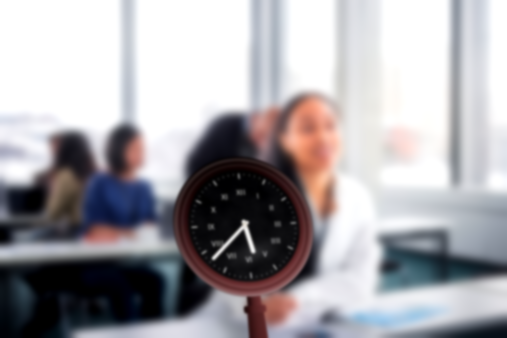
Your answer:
{"hour": 5, "minute": 38}
